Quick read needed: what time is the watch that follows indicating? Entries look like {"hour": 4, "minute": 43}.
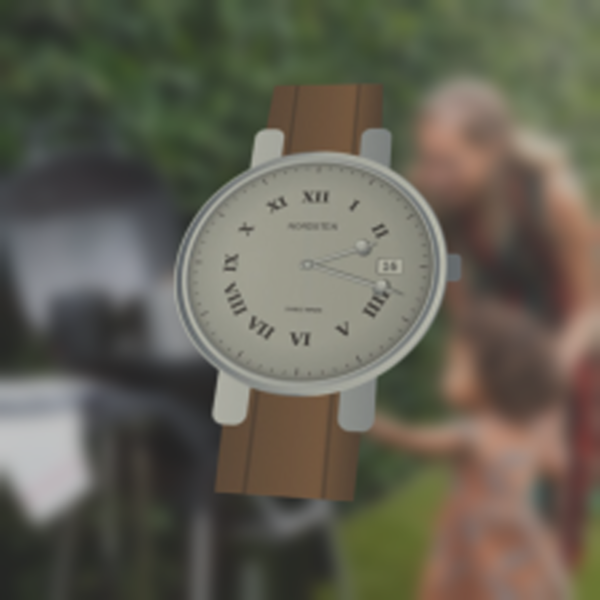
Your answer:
{"hour": 2, "minute": 18}
